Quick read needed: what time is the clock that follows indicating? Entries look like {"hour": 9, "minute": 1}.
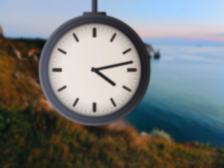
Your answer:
{"hour": 4, "minute": 13}
